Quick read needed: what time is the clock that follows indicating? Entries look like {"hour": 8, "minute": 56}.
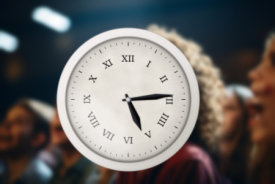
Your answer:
{"hour": 5, "minute": 14}
